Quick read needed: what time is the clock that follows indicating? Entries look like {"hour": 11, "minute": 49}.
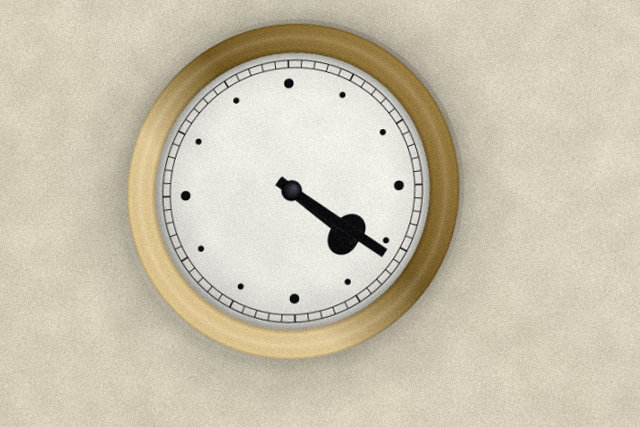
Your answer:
{"hour": 4, "minute": 21}
